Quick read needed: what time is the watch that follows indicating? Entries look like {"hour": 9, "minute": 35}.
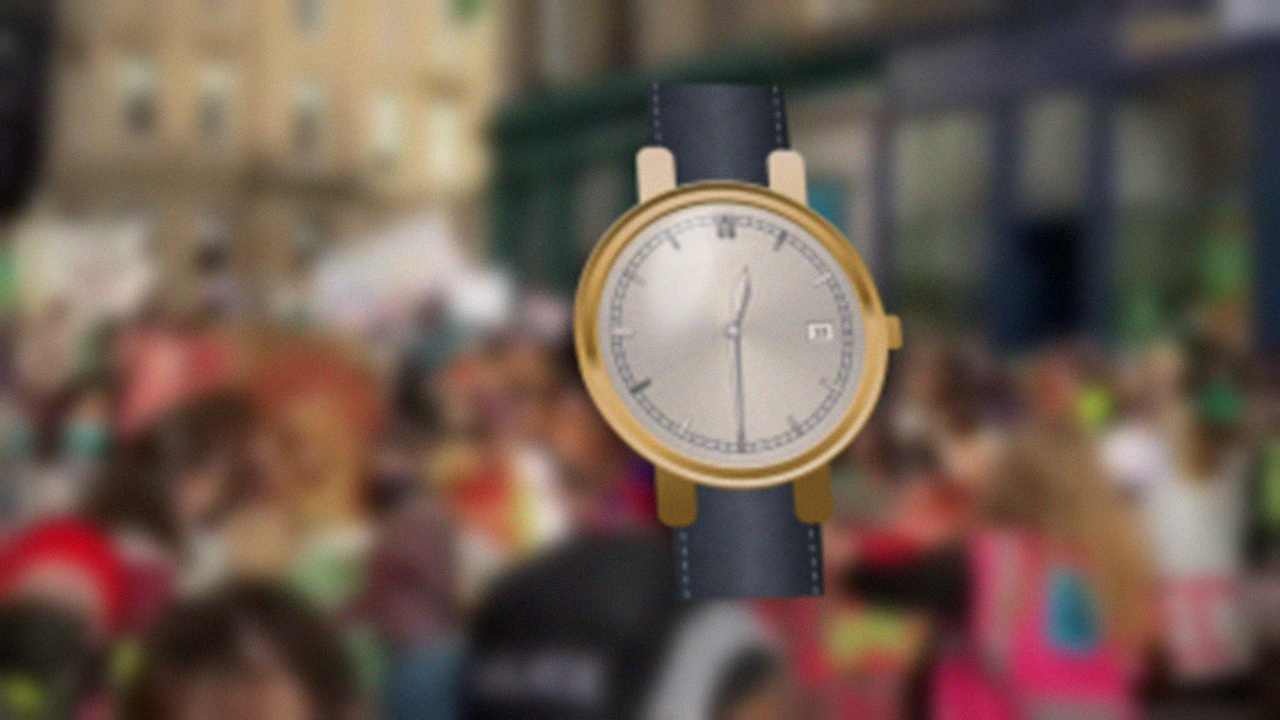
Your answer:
{"hour": 12, "minute": 30}
